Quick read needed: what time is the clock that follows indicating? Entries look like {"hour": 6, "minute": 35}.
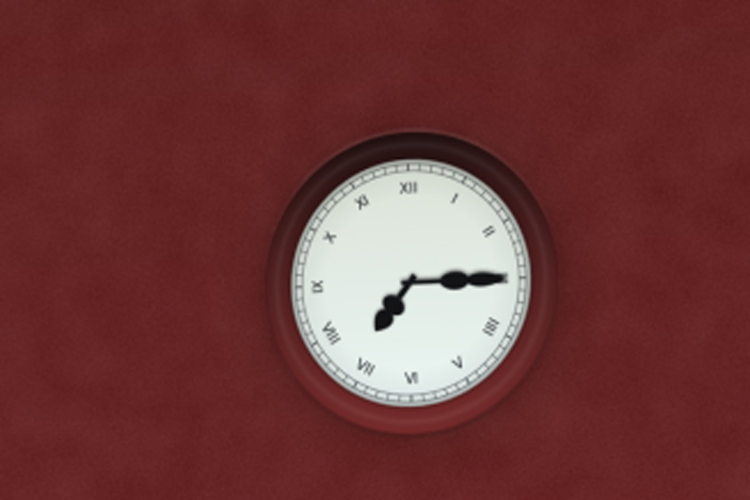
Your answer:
{"hour": 7, "minute": 15}
